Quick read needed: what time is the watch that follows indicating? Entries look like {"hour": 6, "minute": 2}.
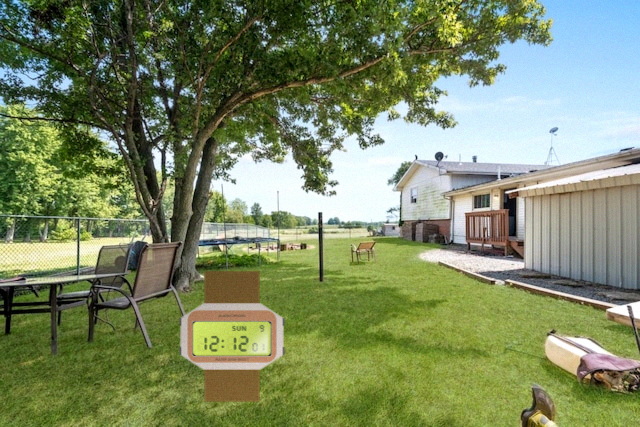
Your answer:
{"hour": 12, "minute": 12}
